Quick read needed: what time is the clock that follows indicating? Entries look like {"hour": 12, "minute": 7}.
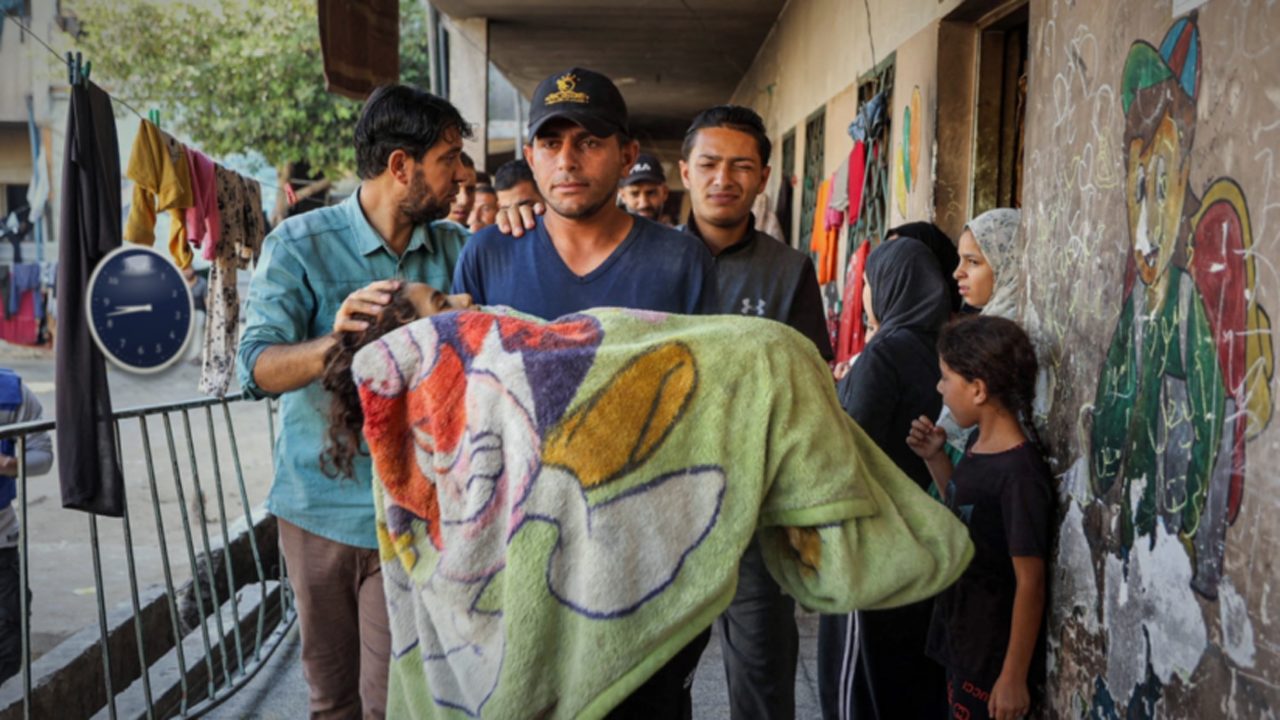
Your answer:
{"hour": 8, "minute": 42}
